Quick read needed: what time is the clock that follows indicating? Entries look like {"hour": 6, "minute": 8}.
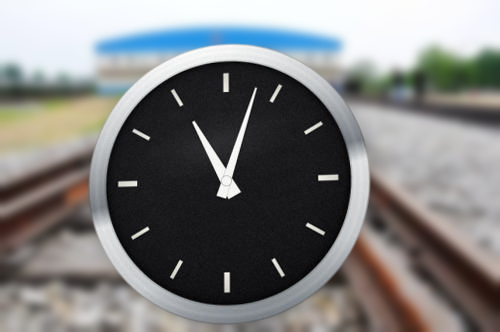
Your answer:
{"hour": 11, "minute": 3}
